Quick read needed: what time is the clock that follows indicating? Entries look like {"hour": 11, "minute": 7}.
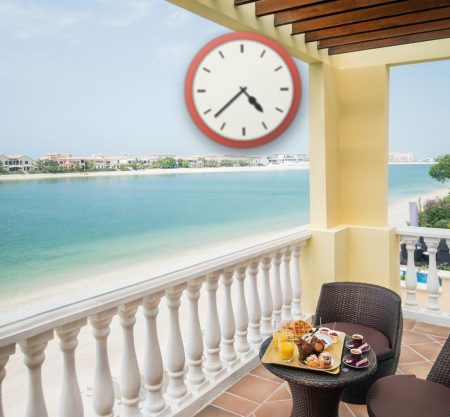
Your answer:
{"hour": 4, "minute": 38}
